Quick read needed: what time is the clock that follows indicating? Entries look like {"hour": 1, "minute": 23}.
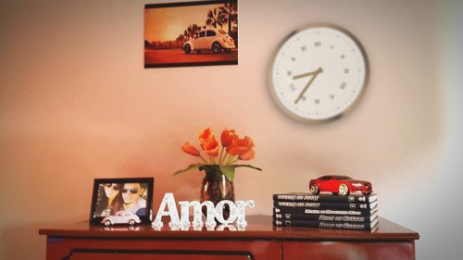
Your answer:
{"hour": 8, "minute": 36}
